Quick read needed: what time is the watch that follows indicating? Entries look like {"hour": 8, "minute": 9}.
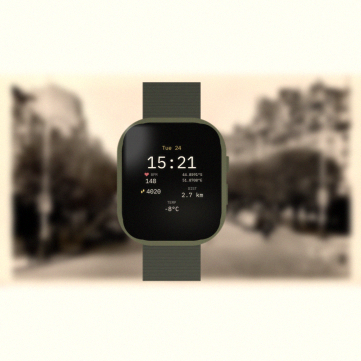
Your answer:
{"hour": 15, "minute": 21}
